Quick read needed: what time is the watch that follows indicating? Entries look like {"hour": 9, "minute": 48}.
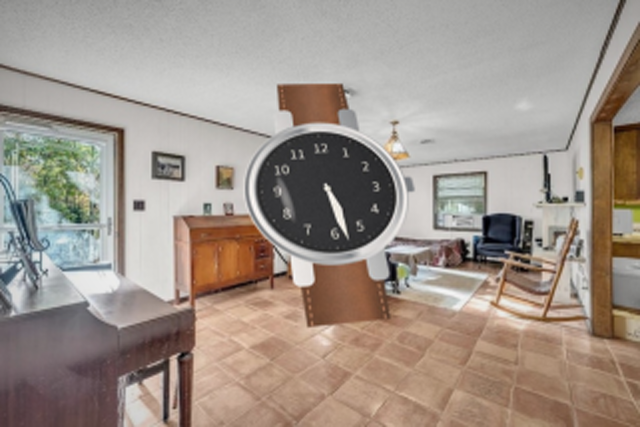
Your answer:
{"hour": 5, "minute": 28}
